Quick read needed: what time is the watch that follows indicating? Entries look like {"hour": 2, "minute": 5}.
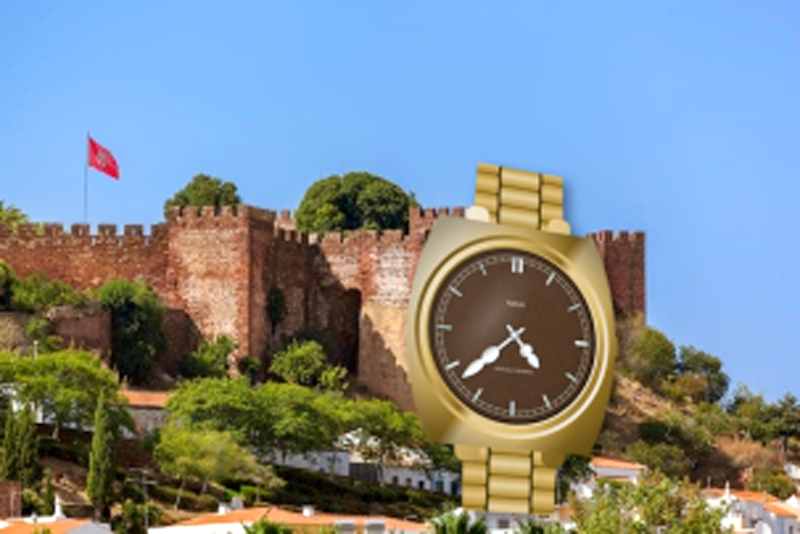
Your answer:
{"hour": 4, "minute": 38}
